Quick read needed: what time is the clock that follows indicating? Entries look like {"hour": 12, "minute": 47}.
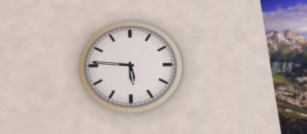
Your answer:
{"hour": 5, "minute": 46}
